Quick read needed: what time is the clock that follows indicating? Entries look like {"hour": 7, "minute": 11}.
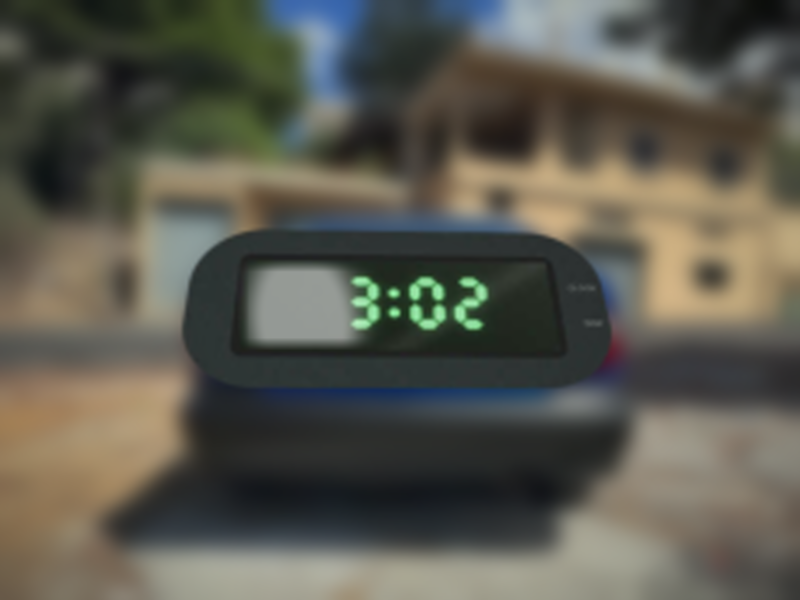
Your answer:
{"hour": 3, "minute": 2}
